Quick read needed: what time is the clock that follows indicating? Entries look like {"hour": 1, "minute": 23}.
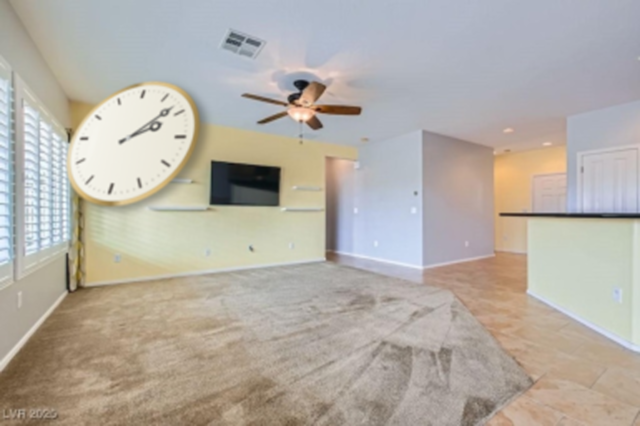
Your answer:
{"hour": 2, "minute": 8}
